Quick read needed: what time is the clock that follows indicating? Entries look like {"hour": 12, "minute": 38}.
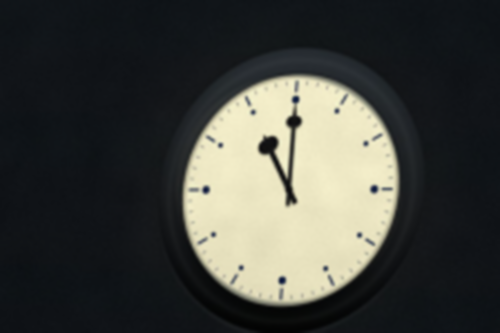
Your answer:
{"hour": 11, "minute": 0}
